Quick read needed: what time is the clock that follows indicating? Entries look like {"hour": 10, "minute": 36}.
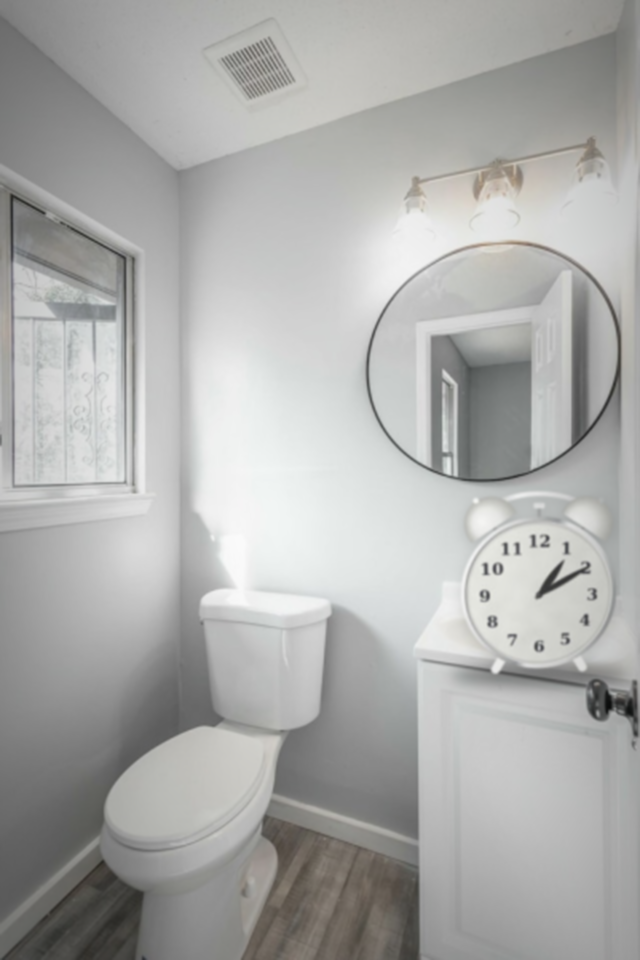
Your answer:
{"hour": 1, "minute": 10}
